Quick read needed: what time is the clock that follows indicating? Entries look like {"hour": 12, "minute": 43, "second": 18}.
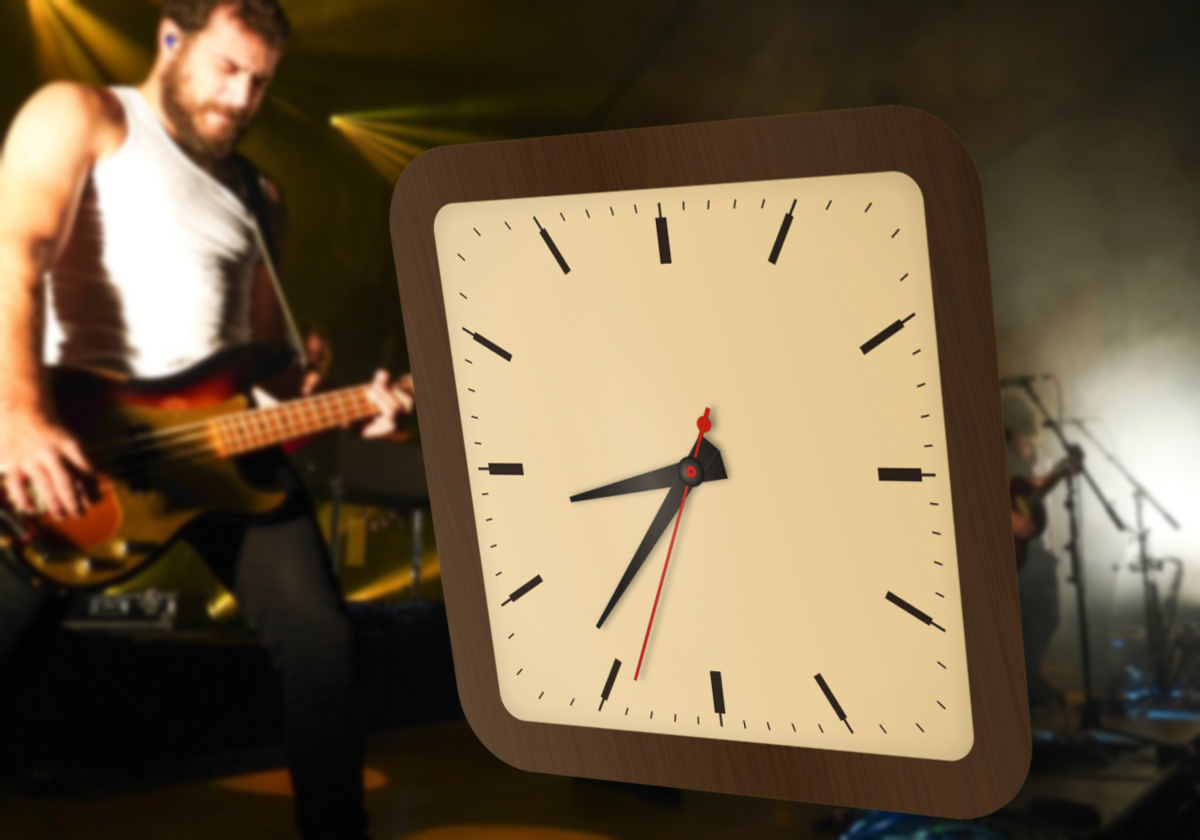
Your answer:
{"hour": 8, "minute": 36, "second": 34}
